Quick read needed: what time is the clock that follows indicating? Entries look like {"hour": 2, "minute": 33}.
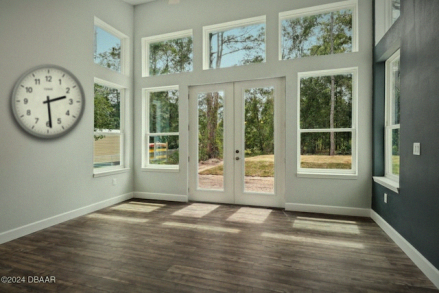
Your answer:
{"hour": 2, "minute": 29}
